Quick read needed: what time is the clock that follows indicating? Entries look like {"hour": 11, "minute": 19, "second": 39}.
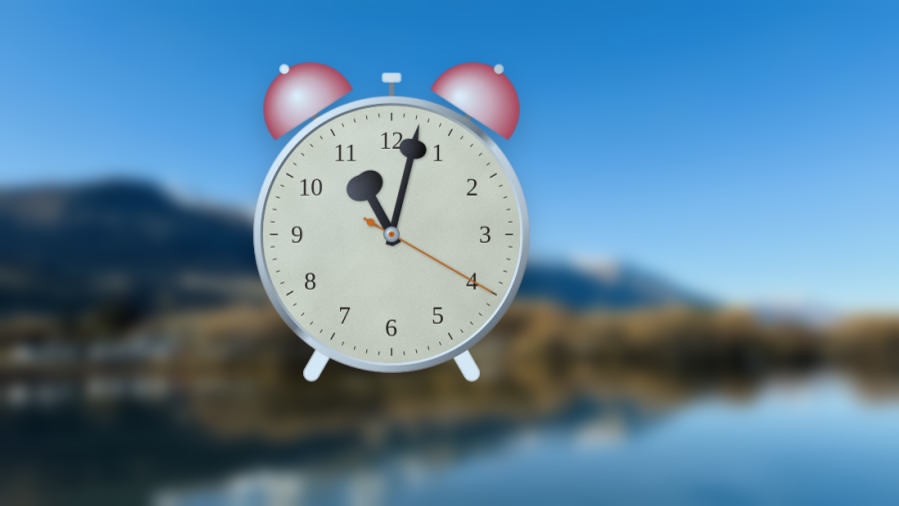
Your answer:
{"hour": 11, "minute": 2, "second": 20}
